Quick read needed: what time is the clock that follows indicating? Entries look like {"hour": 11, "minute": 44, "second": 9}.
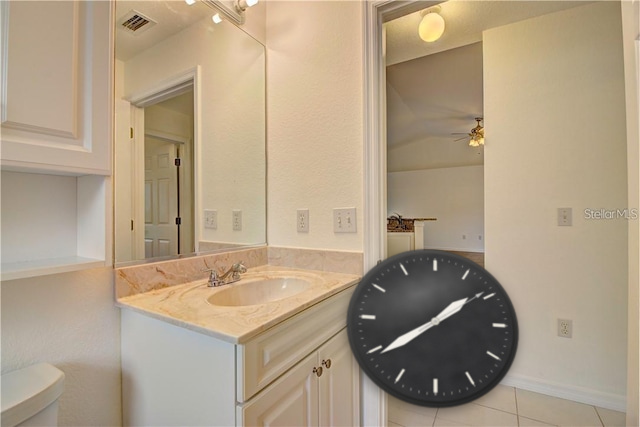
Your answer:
{"hour": 1, "minute": 39, "second": 9}
